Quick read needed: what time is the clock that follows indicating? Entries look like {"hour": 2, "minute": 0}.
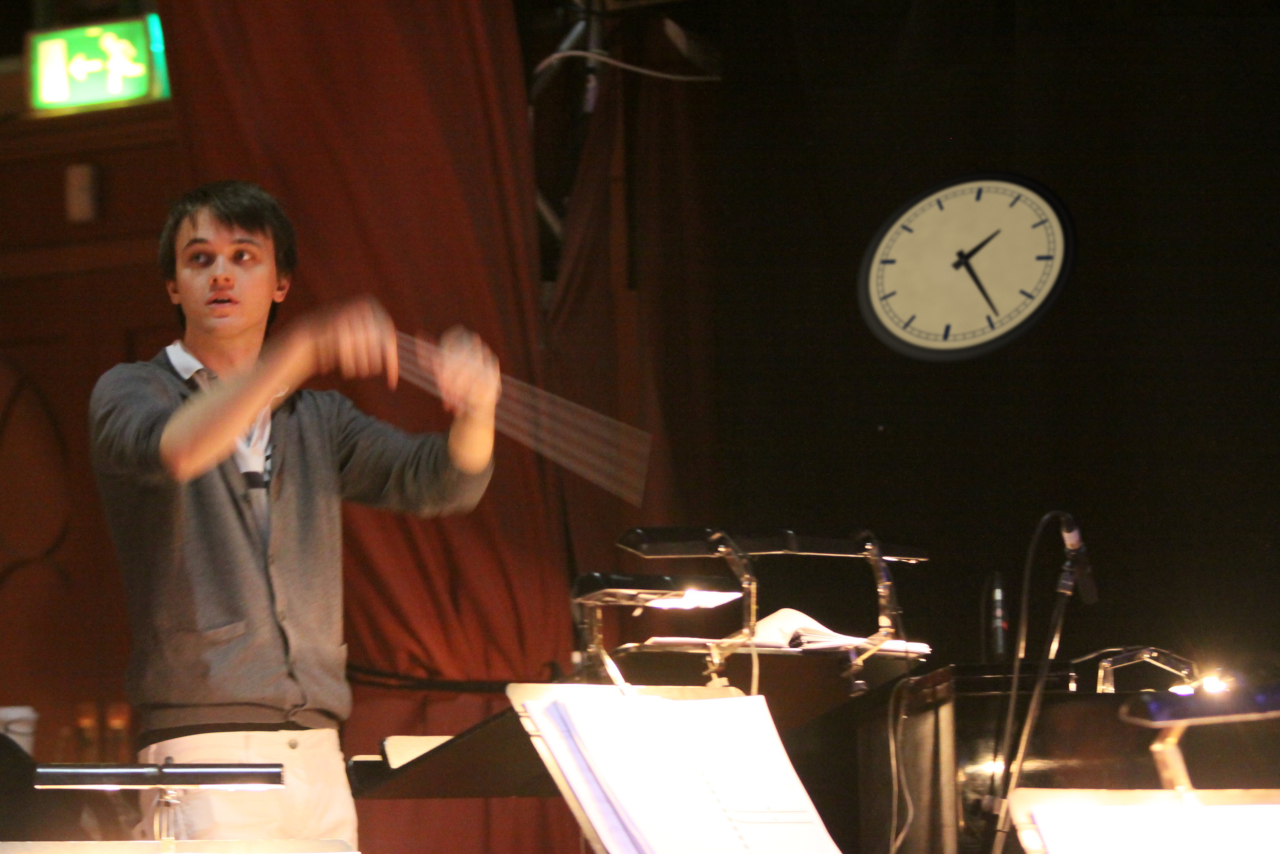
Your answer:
{"hour": 1, "minute": 24}
